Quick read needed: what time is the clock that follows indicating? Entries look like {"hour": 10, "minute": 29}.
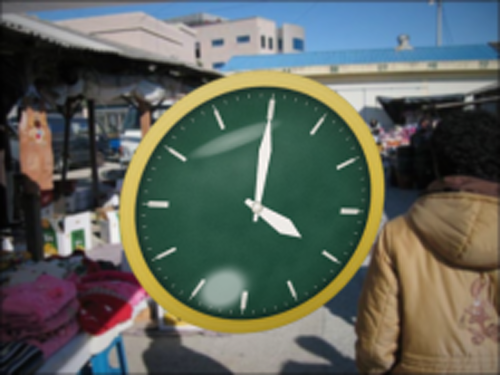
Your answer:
{"hour": 4, "minute": 0}
